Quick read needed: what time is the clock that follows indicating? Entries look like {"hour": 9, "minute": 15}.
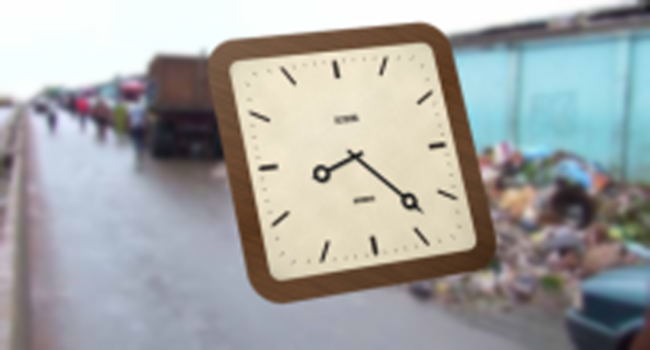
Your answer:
{"hour": 8, "minute": 23}
